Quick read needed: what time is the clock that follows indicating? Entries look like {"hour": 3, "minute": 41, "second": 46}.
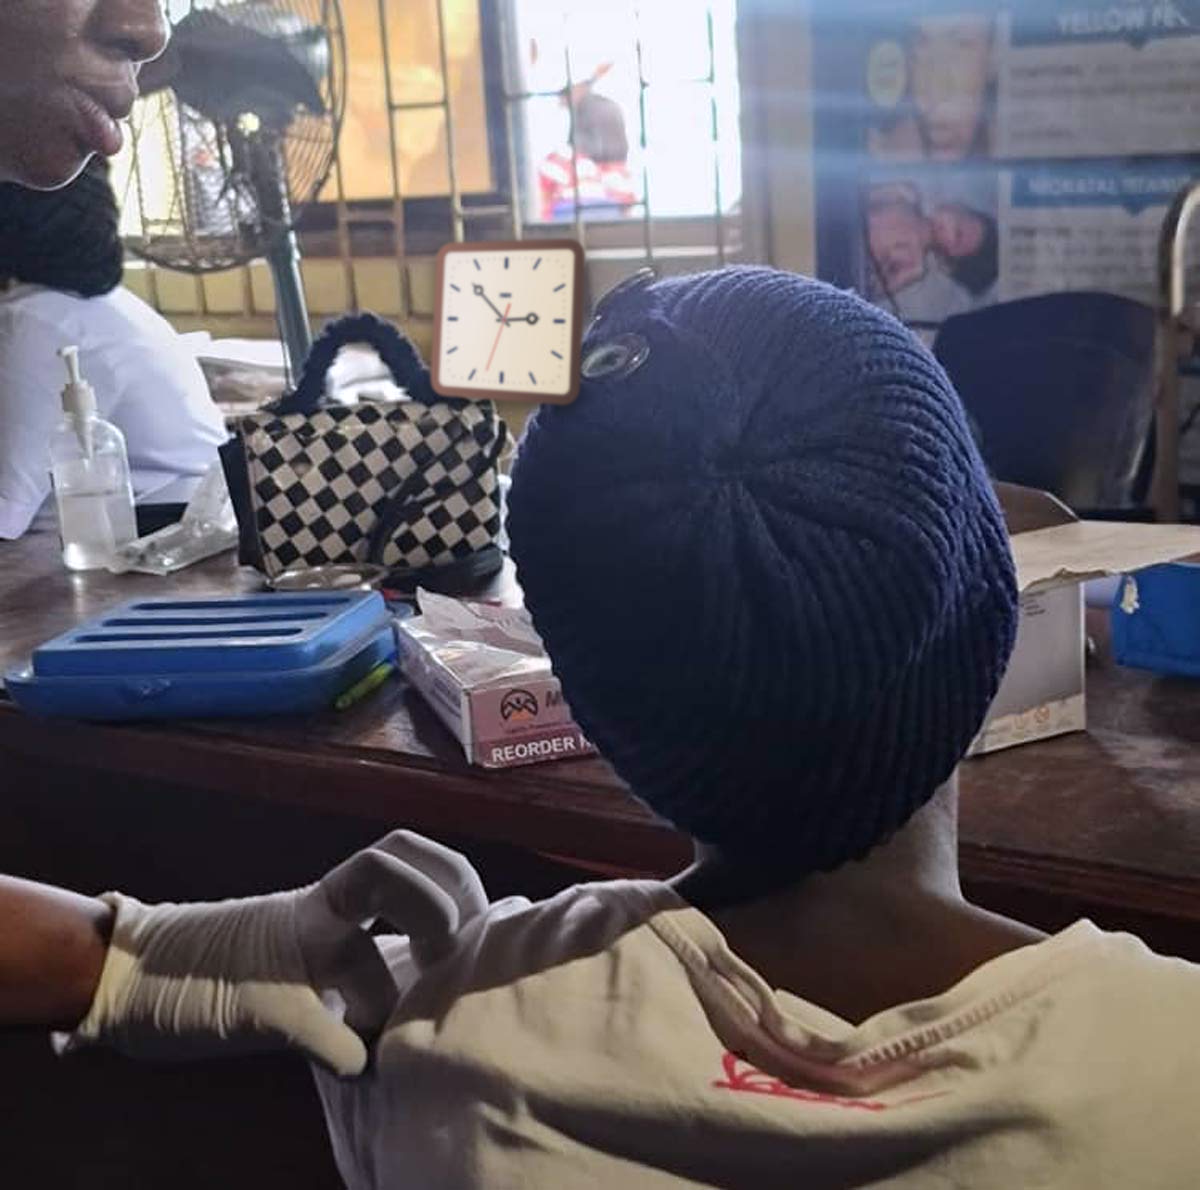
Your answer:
{"hour": 2, "minute": 52, "second": 33}
